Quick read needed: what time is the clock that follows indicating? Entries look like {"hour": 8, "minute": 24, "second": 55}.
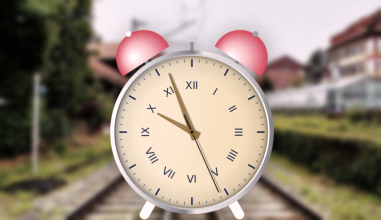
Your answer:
{"hour": 9, "minute": 56, "second": 26}
